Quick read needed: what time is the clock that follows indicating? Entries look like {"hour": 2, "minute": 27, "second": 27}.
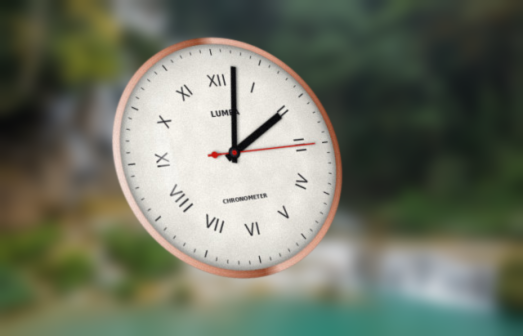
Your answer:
{"hour": 2, "minute": 2, "second": 15}
